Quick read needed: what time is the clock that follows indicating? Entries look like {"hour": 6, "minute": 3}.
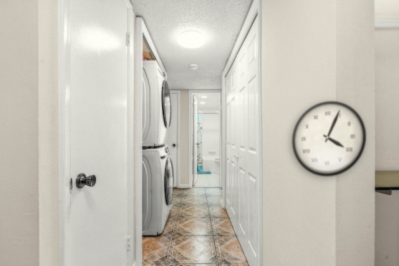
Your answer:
{"hour": 4, "minute": 4}
